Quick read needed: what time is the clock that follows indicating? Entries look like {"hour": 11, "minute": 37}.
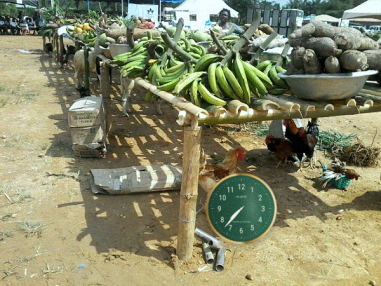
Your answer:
{"hour": 7, "minute": 37}
